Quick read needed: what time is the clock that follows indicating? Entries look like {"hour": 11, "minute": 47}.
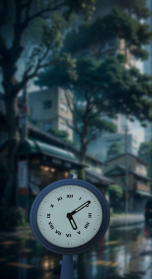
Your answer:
{"hour": 5, "minute": 9}
